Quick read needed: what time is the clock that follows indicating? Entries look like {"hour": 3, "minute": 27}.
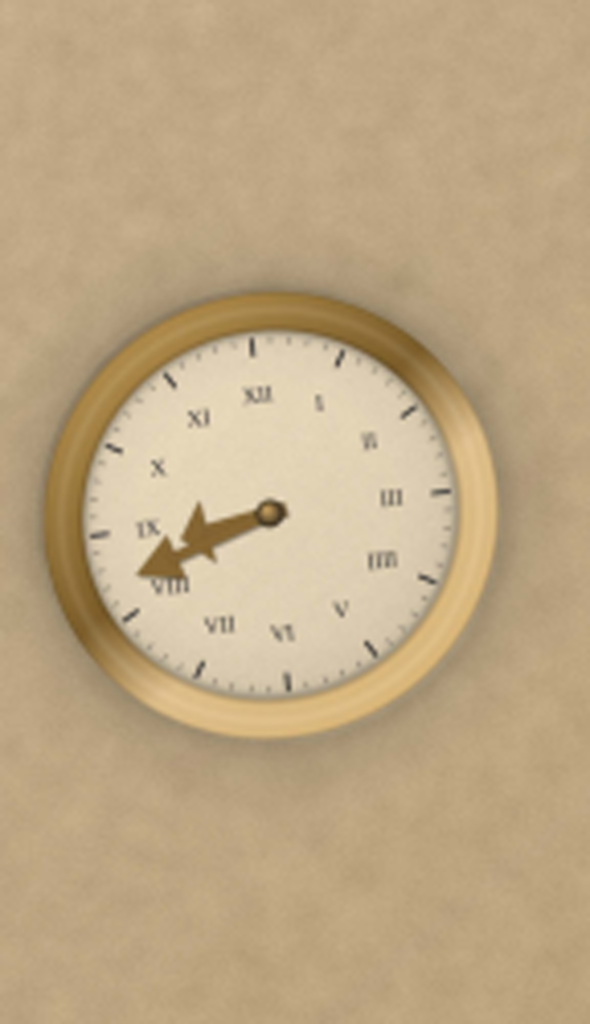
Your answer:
{"hour": 8, "minute": 42}
